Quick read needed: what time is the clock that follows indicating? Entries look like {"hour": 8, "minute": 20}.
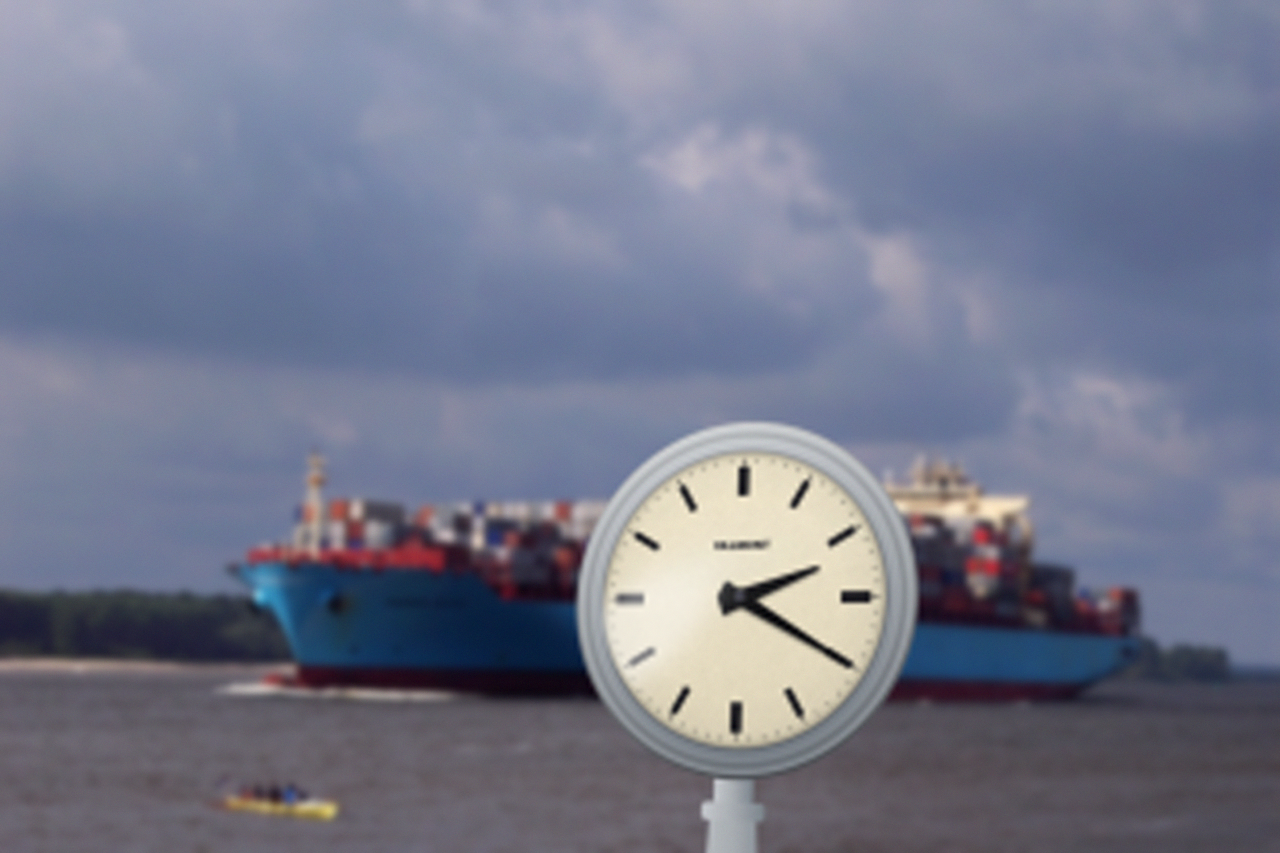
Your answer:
{"hour": 2, "minute": 20}
